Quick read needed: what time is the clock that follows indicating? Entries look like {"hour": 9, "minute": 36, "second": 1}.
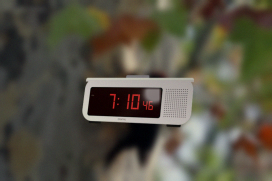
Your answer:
{"hour": 7, "minute": 10, "second": 46}
